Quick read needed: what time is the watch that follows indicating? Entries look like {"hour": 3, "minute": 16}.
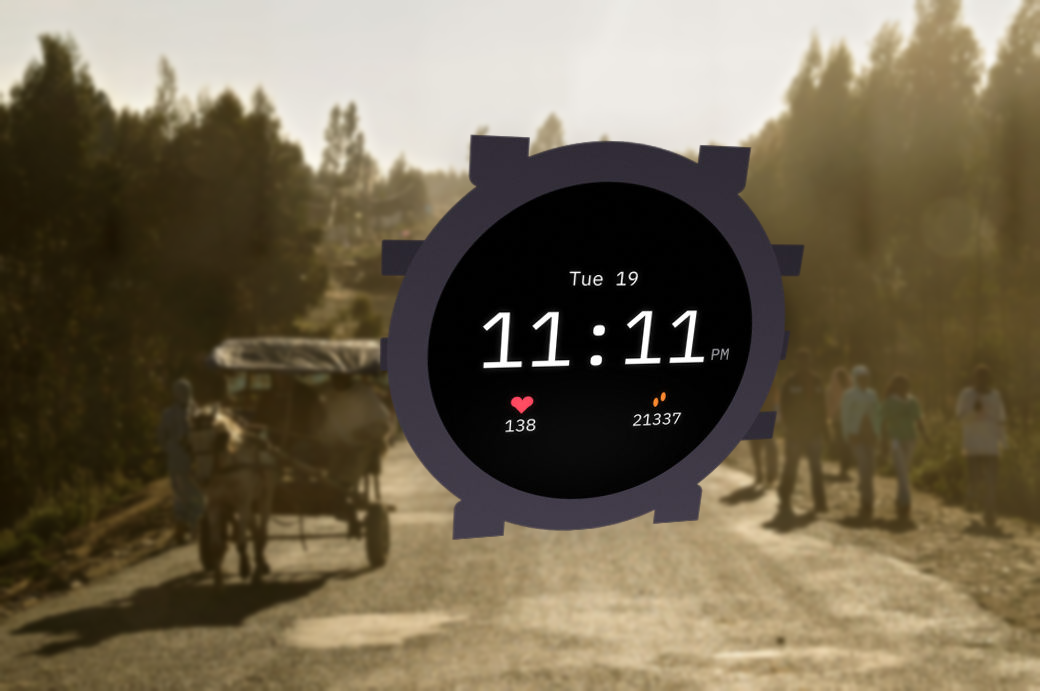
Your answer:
{"hour": 11, "minute": 11}
